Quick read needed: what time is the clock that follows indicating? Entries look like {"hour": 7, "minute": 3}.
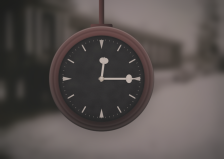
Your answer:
{"hour": 12, "minute": 15}
